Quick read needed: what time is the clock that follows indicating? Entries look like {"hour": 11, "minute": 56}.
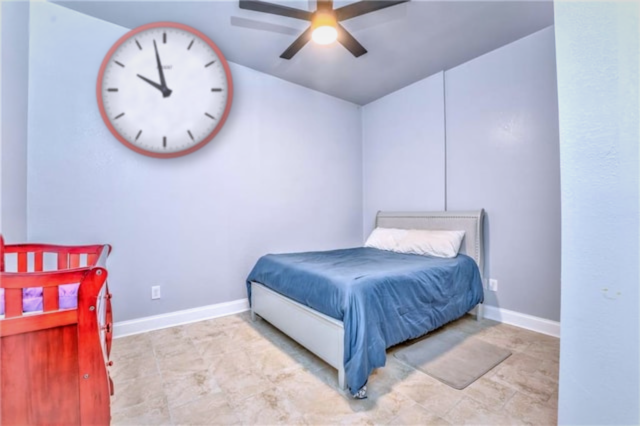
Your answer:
{"hour": 9, "minute": 58}
